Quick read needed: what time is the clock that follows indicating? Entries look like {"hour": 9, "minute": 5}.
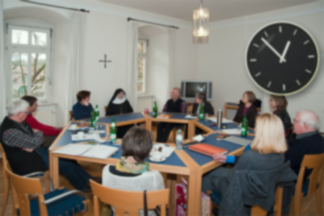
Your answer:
{"hour": 12, "minute": 53}
